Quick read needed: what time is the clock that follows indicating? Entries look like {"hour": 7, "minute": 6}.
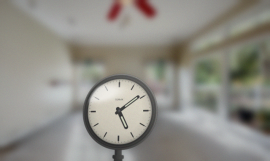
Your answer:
{"hour": 5, "minute": 9}
